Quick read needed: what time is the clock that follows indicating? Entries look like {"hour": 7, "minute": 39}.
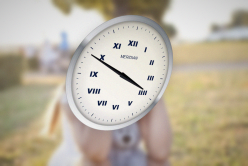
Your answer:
{"hour": 3, "minute": 49}
